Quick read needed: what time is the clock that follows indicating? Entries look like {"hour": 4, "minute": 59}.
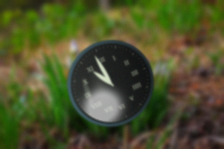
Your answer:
{"hour": 10, "minute": 59}
